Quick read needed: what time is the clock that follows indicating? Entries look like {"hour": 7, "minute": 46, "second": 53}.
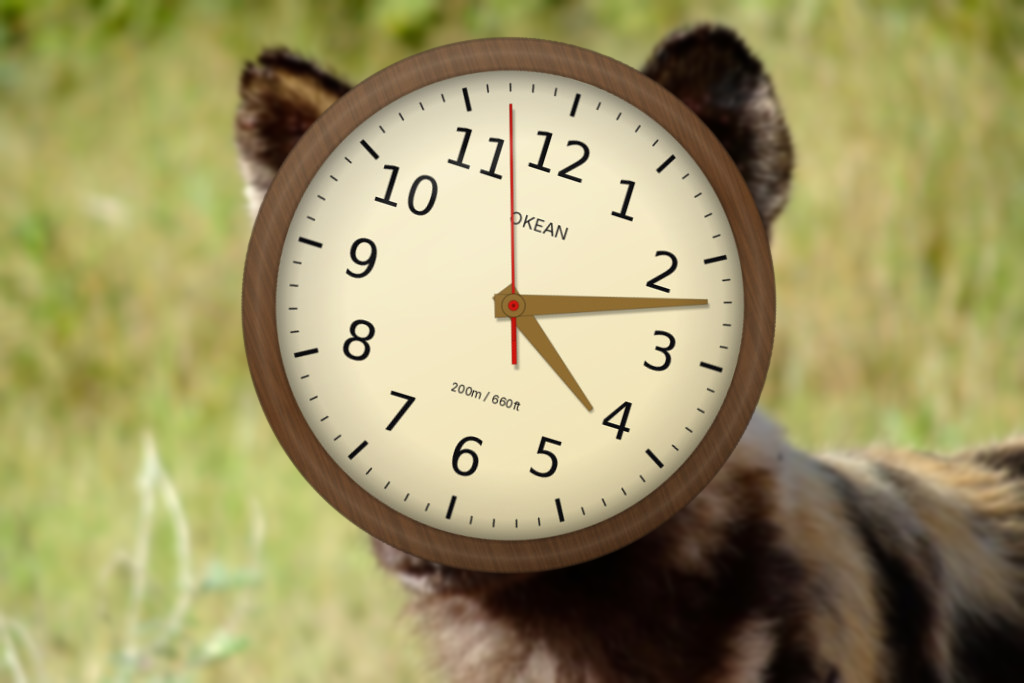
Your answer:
{"hour": 4, "minute": 11, "second": 57}
